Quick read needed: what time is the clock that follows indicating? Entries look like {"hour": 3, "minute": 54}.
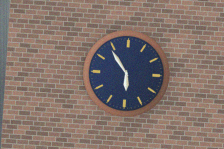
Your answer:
{"hour": 5, "minute": 54}
